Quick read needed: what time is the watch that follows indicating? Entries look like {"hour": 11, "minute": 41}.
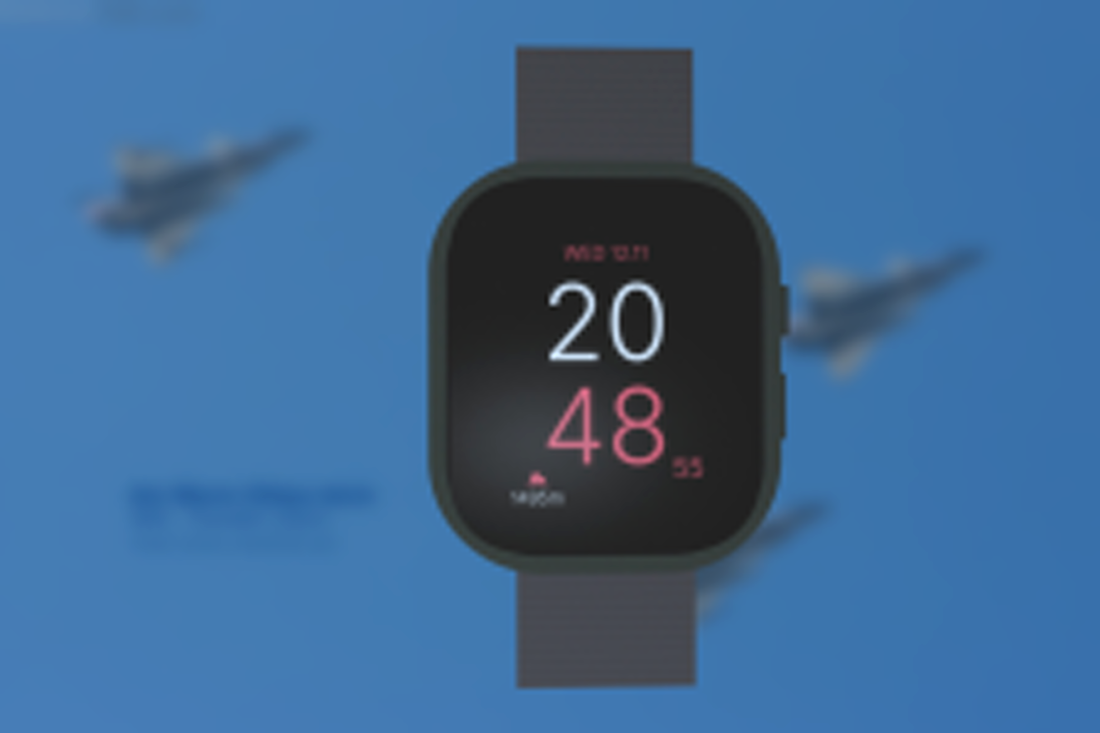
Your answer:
{"hour": 20, "minute": 48}
